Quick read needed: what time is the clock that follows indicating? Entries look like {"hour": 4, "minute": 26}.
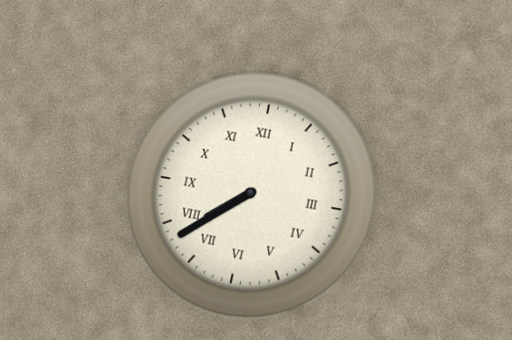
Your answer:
{"hour": 7, "minute": 38}
